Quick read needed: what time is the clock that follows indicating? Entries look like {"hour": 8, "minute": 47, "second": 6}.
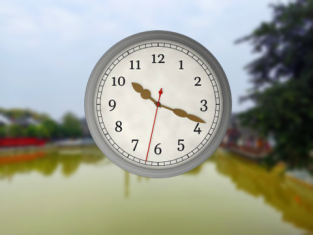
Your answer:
{"hour": 10, "minute": 18, "second": 32}
